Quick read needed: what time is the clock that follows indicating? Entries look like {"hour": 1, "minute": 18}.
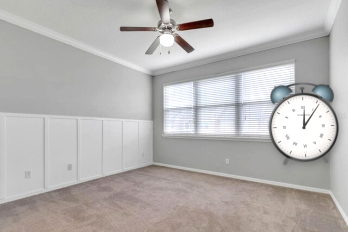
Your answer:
{"hour": 12, "minute": 6}
